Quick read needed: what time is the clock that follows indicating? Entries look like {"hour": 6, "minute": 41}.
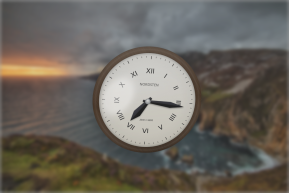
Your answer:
{"hour": 7, "minute": 16}
